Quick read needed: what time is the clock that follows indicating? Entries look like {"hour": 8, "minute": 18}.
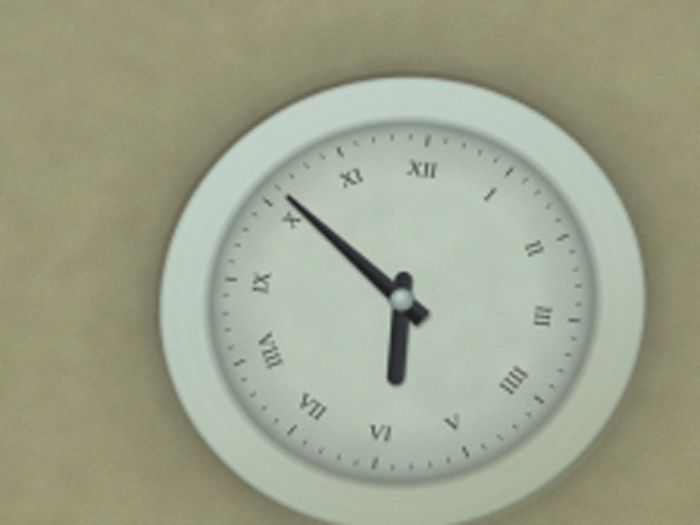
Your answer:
{"hour": 5, "minute": 51}
